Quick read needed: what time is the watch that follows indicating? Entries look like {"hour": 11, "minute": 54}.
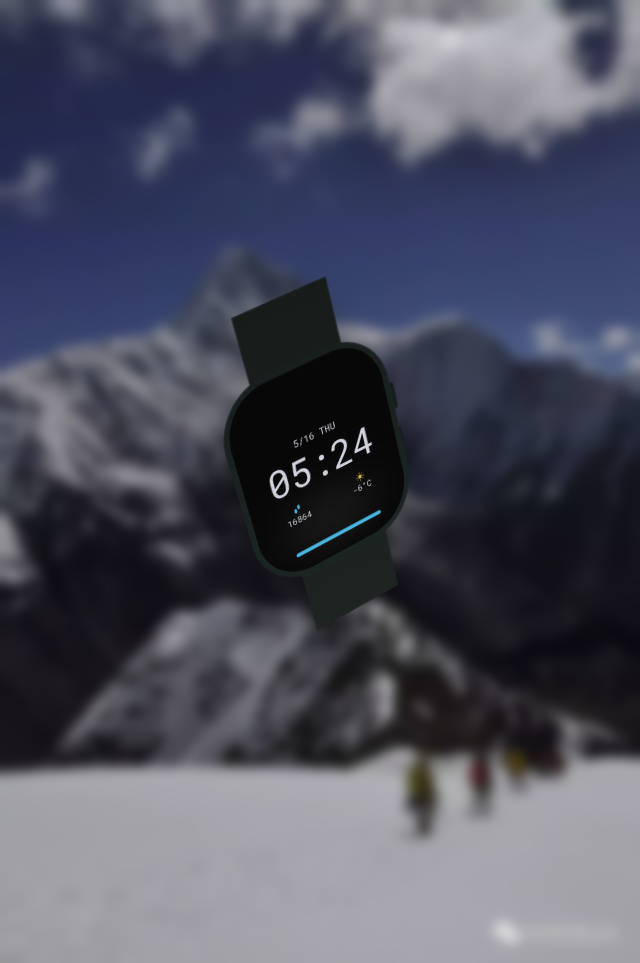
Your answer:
{"hour": 5, "minute": 24}
